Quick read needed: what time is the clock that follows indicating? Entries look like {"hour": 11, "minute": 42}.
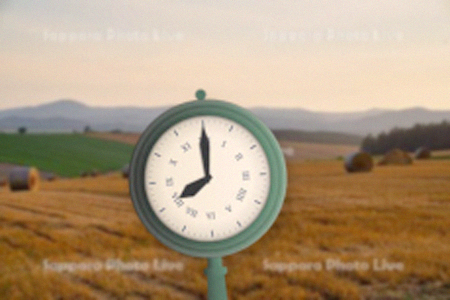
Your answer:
{"hour": 8, "minute": 0}
